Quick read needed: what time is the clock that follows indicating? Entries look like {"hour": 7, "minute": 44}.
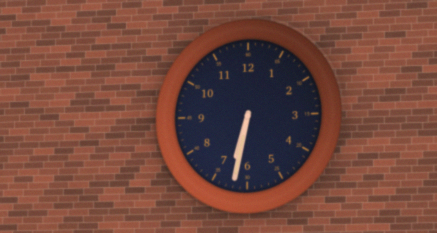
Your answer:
{"hour": 6, "minute": 32}
